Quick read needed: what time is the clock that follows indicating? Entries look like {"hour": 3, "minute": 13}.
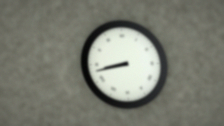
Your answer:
{"hour": 8, "minute": 43}
